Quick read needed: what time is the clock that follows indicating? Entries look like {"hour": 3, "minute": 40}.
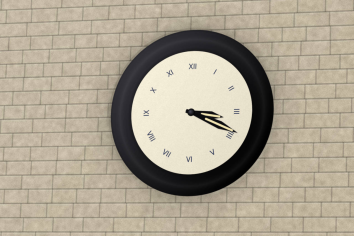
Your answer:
{"hour": 3, "minute": 19}
